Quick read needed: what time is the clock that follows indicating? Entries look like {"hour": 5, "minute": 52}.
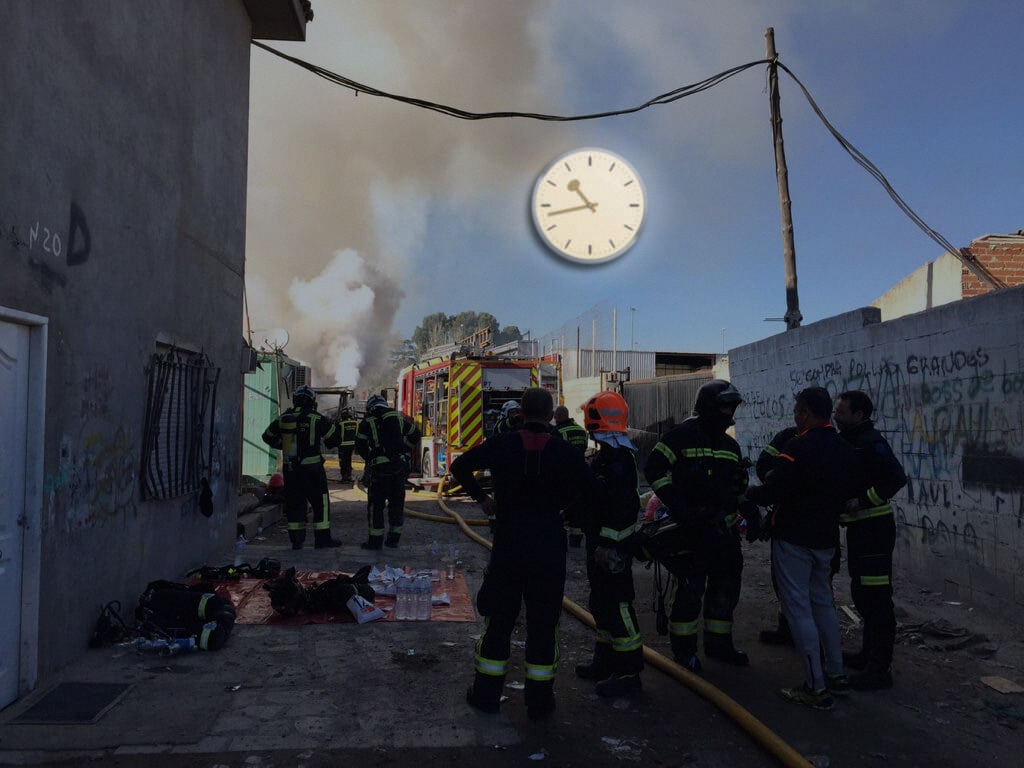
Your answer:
{"hour": 10, "minute": 43}
